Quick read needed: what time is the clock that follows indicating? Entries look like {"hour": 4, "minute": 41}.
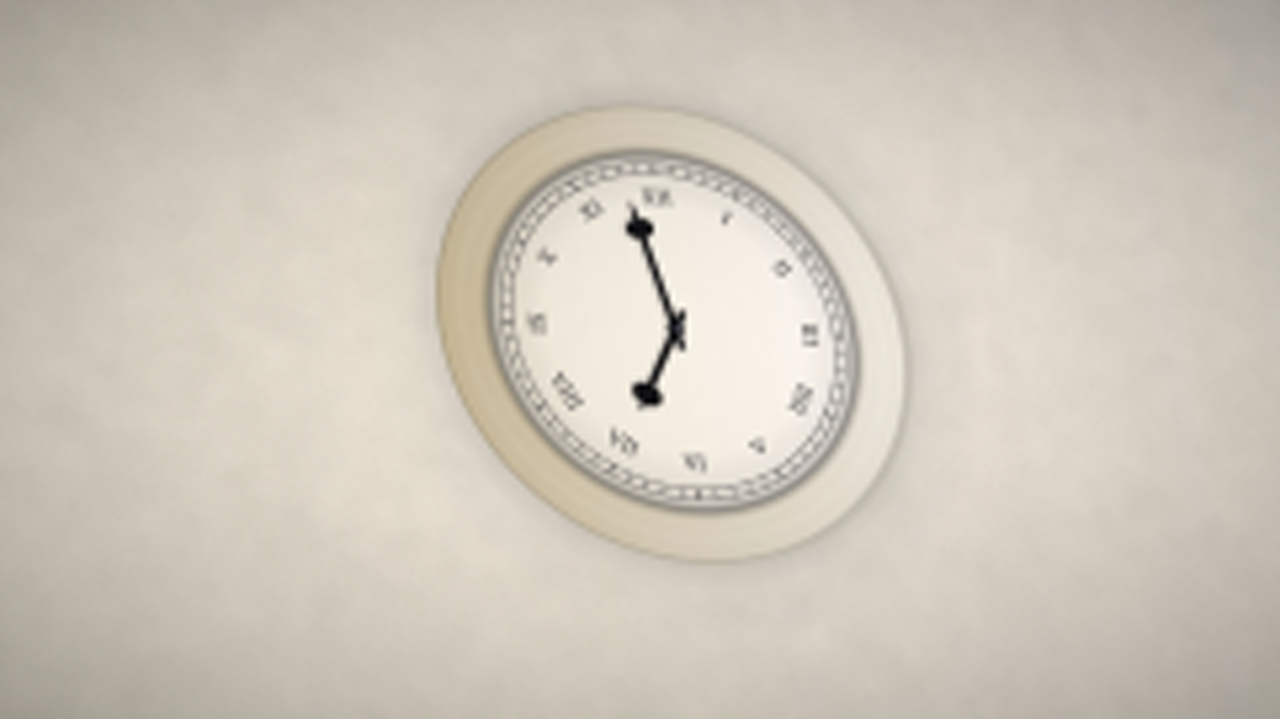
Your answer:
{"hour": 6, "minute": 58}
